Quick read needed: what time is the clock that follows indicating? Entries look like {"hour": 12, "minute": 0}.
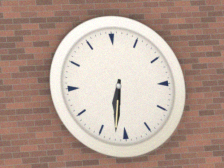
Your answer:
{"hour": 6, "minute": 32}
